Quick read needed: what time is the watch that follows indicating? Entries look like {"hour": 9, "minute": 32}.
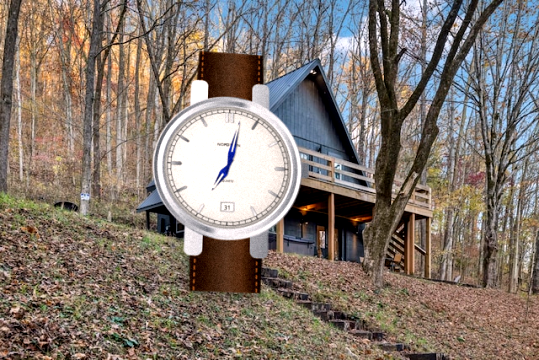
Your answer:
{"hour": 7, "minute": 2}
